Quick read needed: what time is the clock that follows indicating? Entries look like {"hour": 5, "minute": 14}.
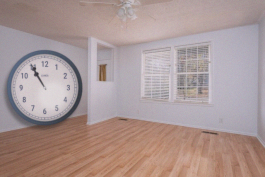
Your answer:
{"hour": 10, "minute": 55}
